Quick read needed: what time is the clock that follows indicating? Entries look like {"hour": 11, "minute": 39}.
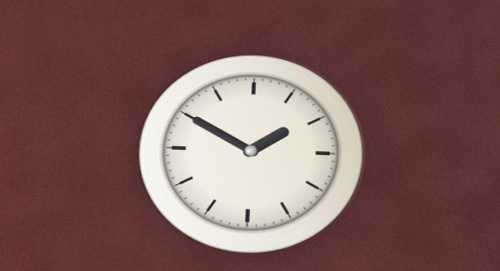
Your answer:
{"hour": 1, "minute": 50}
